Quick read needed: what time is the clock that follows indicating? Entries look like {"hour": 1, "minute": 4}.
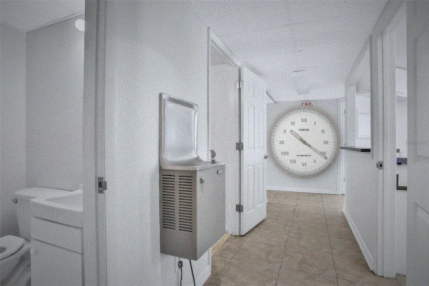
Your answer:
{"hour": 10, "minute": 21}
